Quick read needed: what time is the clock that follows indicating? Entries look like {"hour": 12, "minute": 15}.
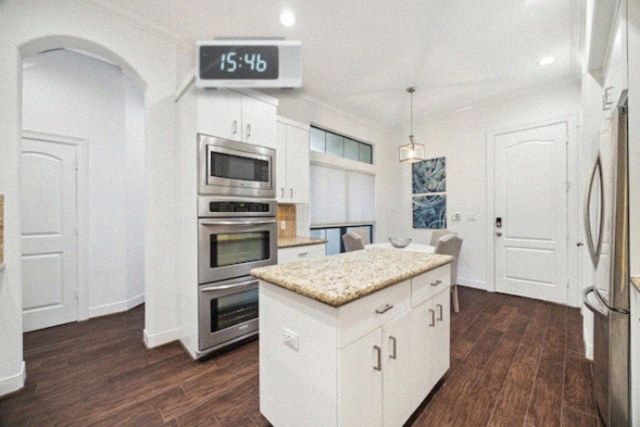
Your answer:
{"hour": 15, "minute": 46}
